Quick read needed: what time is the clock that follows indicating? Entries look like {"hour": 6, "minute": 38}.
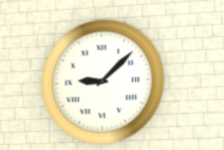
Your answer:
{"hour": 9, "minute": 8}
